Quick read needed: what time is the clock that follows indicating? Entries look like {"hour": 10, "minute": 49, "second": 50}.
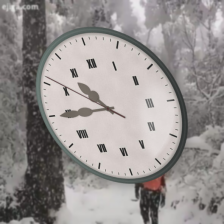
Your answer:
{"hour": 10, "minute": 44, "second": 51}
